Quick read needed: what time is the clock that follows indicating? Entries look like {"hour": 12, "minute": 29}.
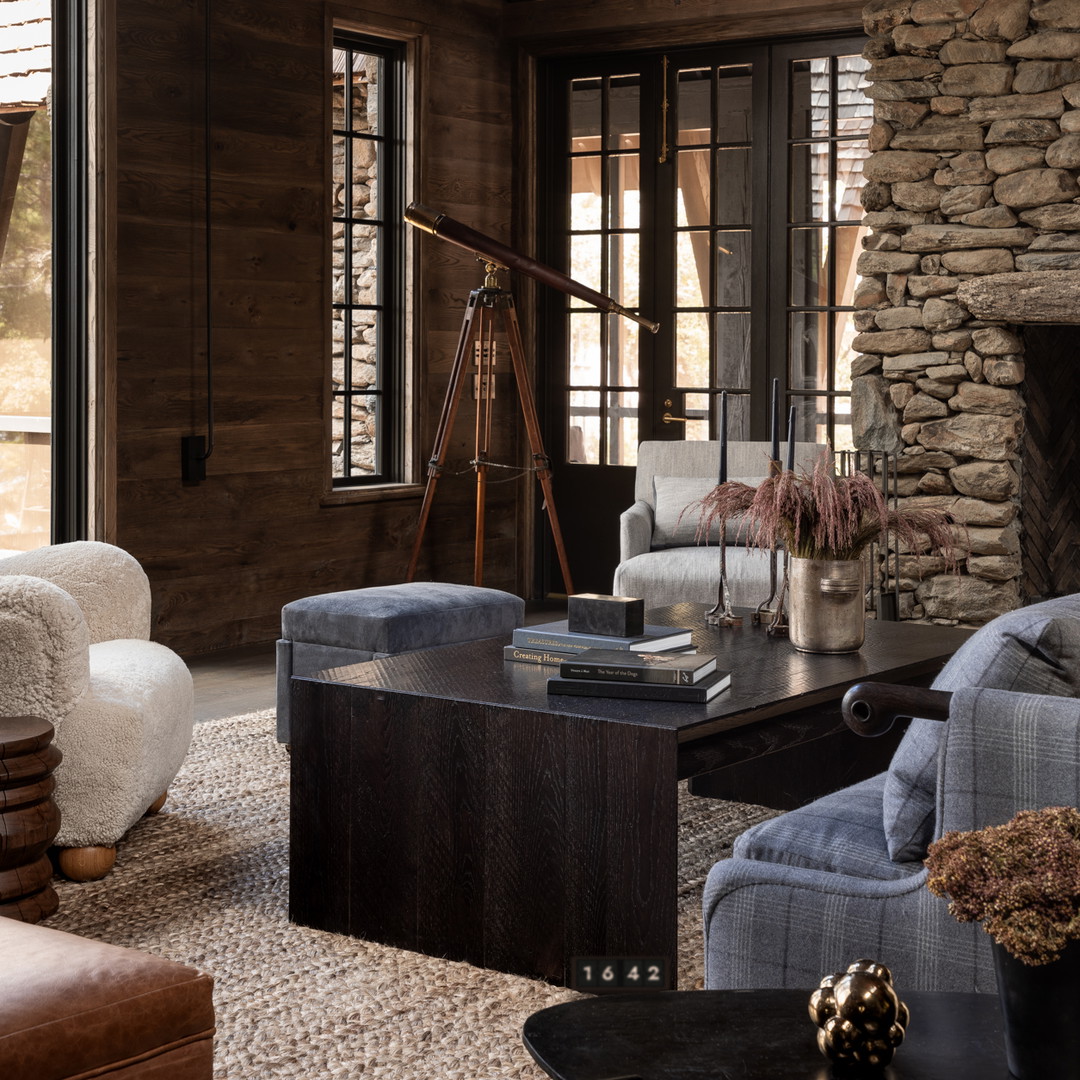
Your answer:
{"hour": 16, "minute": 42}
